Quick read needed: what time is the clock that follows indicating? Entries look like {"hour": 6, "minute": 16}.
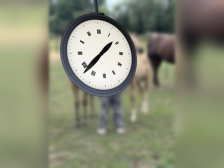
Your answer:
{"hour": 1, "minute": 38}
